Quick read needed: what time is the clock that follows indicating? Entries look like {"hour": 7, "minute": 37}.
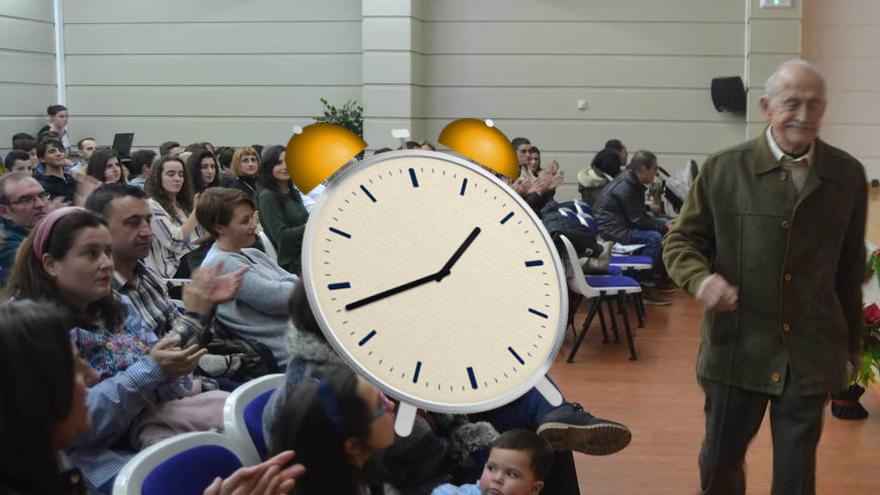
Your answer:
{"hour": 1, "minute": 43}
